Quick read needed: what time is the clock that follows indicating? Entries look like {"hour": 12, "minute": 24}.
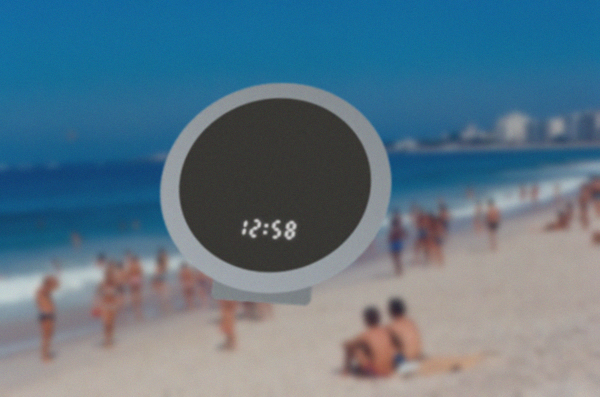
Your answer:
{"hour": 12, "minute": 58}
